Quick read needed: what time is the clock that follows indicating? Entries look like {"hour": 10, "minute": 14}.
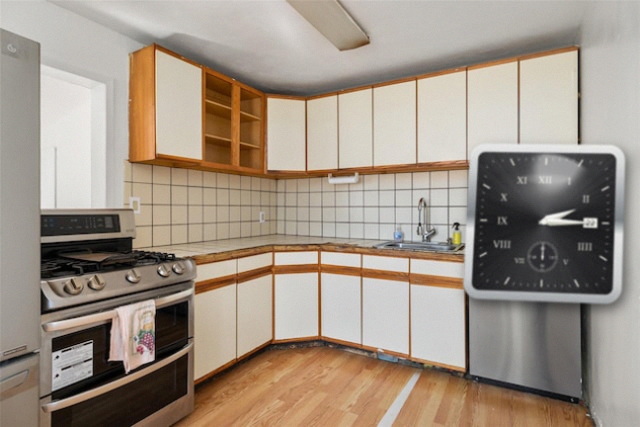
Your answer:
{"hour": 2, "minute": 15}
